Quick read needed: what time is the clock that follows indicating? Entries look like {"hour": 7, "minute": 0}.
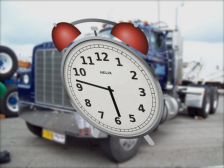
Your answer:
{"hour": 5, "minute": 47}
